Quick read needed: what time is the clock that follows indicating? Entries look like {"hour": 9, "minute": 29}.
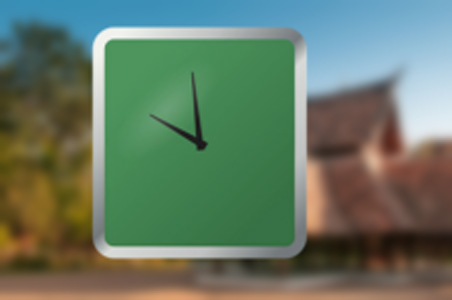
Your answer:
{"hour": 9, "minute": 59}
